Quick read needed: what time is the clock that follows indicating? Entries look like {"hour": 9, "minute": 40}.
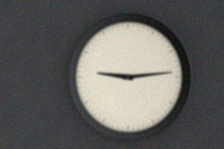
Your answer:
{"hour": 9, "minute": 14}
